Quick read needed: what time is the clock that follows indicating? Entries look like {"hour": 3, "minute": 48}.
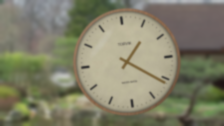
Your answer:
{"hour": 1, "minute": 21}
